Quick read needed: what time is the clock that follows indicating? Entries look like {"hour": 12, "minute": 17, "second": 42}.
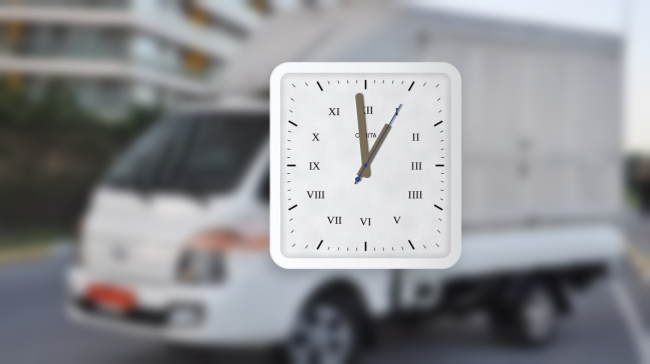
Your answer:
{"hour": 12, "minute": 59, "second": 5}
